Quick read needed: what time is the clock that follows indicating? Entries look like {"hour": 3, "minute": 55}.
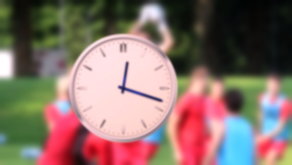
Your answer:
{"hour": 12, "minute": 18}
